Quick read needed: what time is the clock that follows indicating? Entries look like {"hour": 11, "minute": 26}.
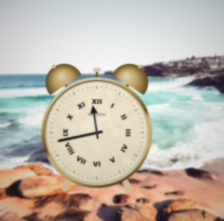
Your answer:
{"hour": 11, "minute": 43}
